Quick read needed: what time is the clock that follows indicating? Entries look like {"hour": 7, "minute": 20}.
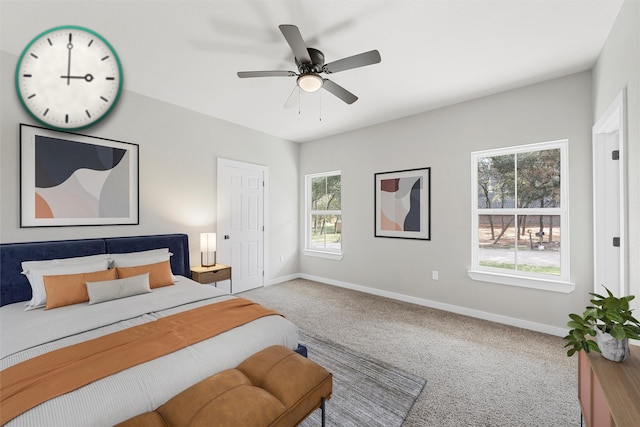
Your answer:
{"hour": 3, "minute": 0}
